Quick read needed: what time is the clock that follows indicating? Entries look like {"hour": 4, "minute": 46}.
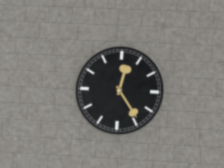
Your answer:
{"hour": 12, "minute": 24}
